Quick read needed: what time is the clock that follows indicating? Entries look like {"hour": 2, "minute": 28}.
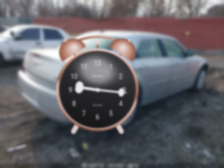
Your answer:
{"hour": 9, "minute": 16}
